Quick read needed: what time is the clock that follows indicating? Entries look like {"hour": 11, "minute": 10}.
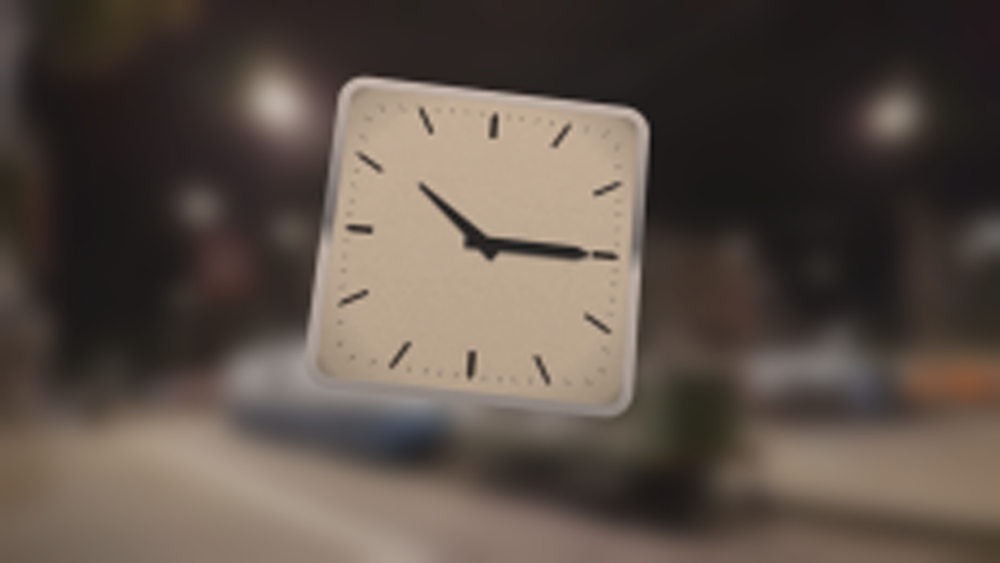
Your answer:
{"hour": 10, "minute": 15}
